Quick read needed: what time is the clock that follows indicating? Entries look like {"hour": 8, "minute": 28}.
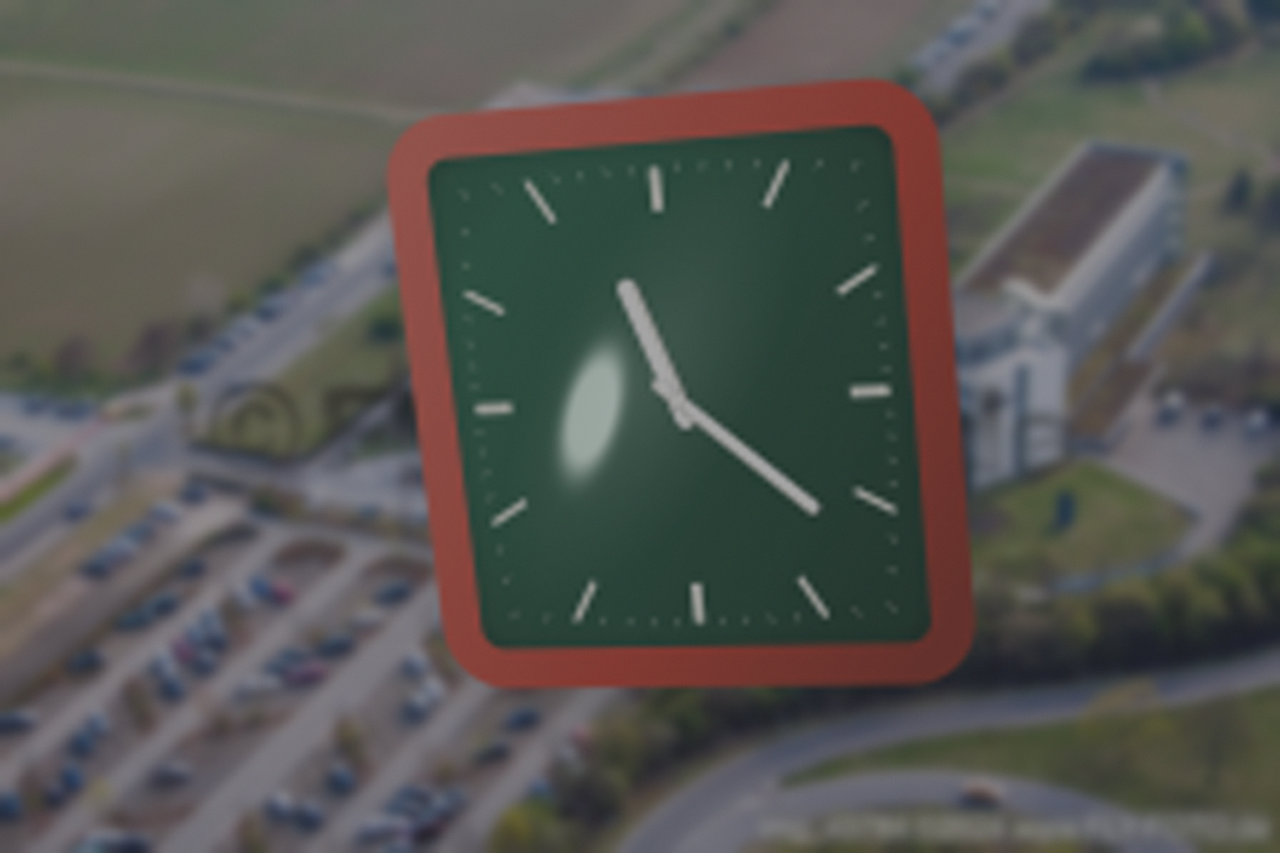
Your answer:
{"hour": 11, "minute": 22}
